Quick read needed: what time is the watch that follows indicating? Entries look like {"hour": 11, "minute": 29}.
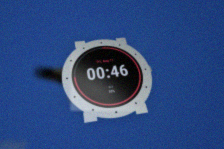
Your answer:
{"hour": 0, "minute": 46}
